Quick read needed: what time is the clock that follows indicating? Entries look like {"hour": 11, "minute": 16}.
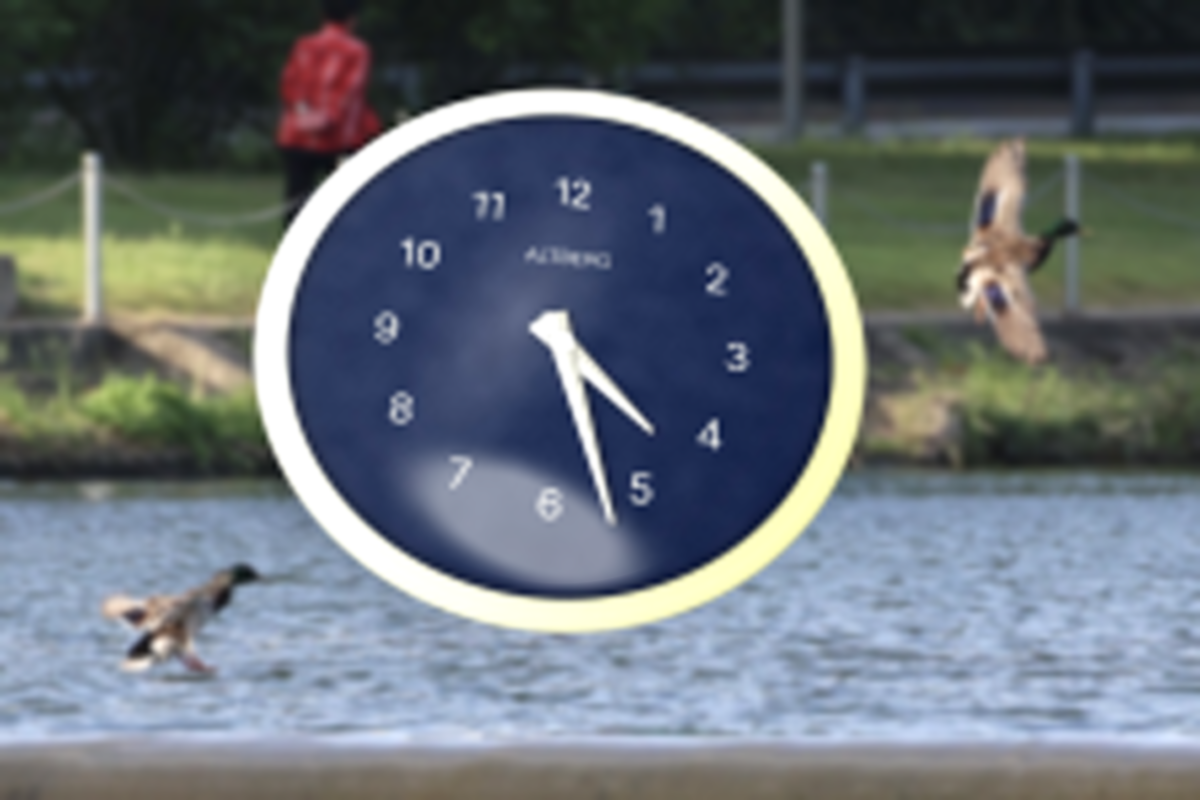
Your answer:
{"hour": 4, "minute": 27}
